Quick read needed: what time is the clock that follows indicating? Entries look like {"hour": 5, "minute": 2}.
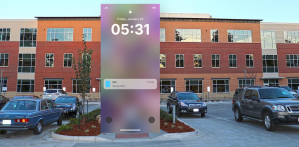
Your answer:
{"hour": 5, "minute": 31}
